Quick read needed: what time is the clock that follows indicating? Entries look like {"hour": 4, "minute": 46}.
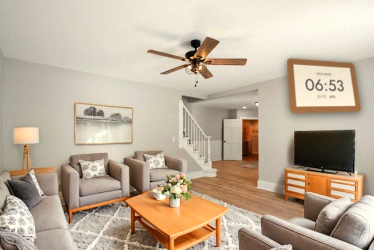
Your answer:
{"hour": 6, "minute": 53}
